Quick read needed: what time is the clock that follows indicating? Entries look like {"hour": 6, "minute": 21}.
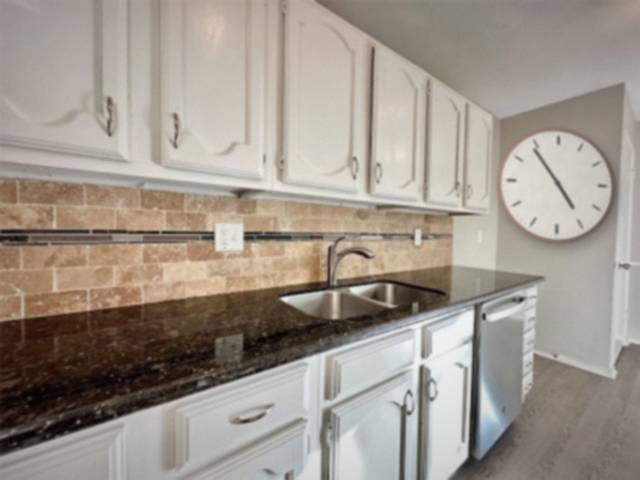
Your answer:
{"hour": 4, "minute": 54}
